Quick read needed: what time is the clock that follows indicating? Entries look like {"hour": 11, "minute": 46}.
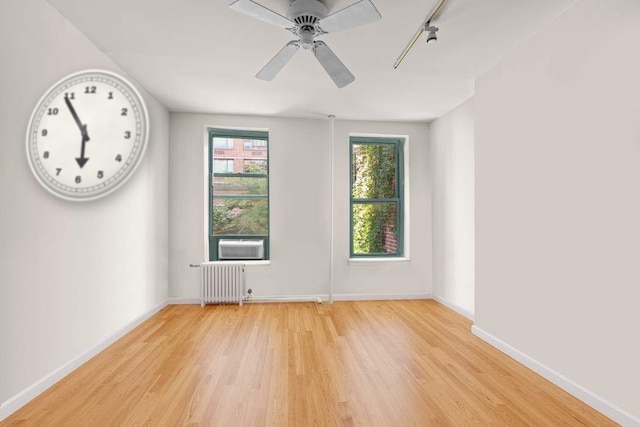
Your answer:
{"hour": 5, "minute": 54}
